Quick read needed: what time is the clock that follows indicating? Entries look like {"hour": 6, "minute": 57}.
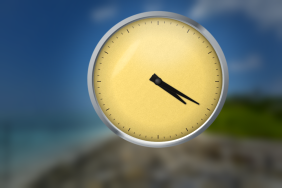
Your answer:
{"hour": 4, "minute": 20}
